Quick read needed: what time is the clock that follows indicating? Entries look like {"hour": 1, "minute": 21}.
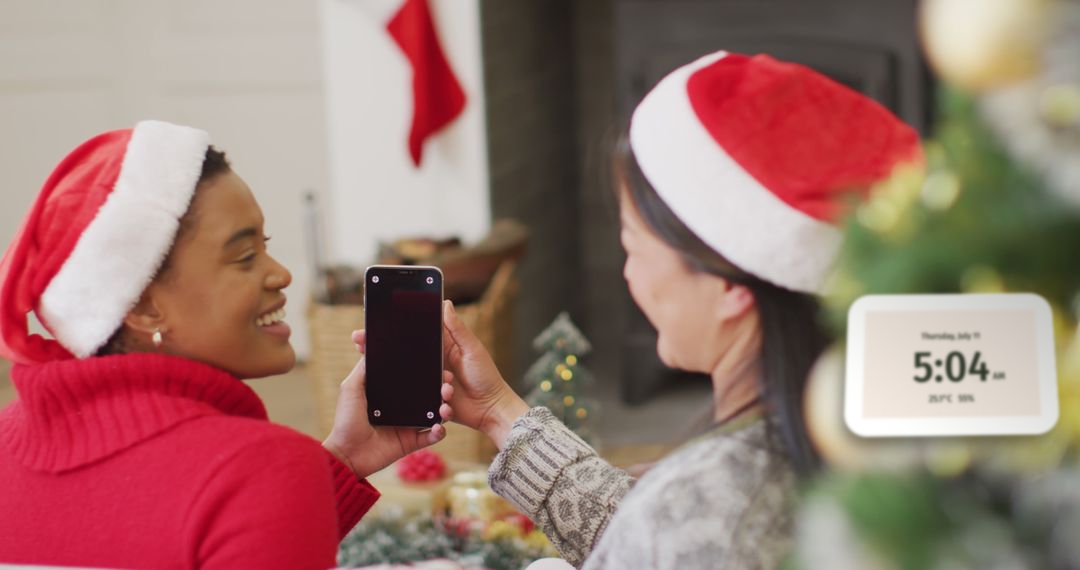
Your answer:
{"hour": 5, "minute": 4}
